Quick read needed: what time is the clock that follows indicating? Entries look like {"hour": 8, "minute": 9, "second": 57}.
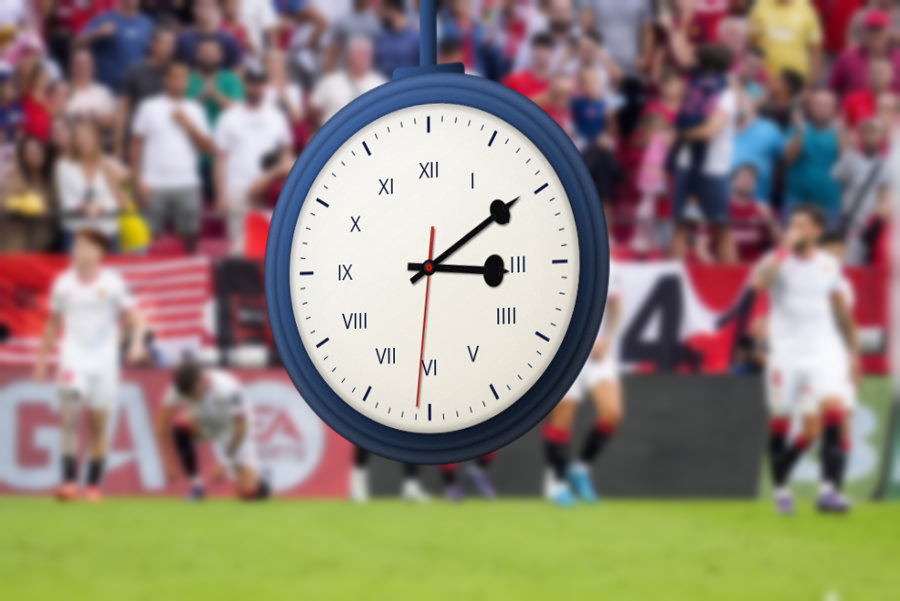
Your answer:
{"hour": 3, "minute": 9, "second": 31}
